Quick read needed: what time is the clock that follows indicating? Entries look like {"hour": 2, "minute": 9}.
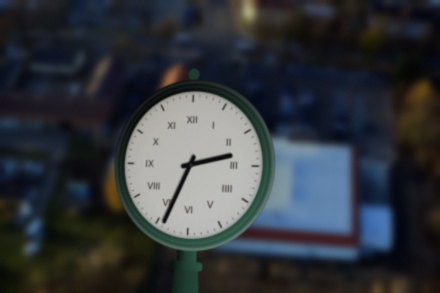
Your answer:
{"hour": 2, "minute": 34}
